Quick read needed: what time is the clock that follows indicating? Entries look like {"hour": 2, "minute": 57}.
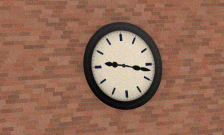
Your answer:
{"hour": 9, "minute": 17}
